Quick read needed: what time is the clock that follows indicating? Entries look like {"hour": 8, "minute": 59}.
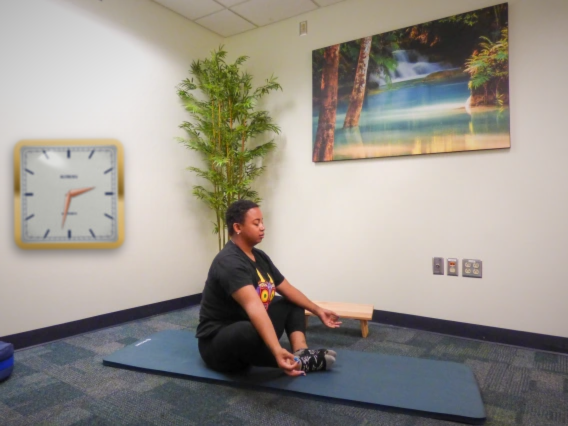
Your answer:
{"hour": 2, "minute": 32}
